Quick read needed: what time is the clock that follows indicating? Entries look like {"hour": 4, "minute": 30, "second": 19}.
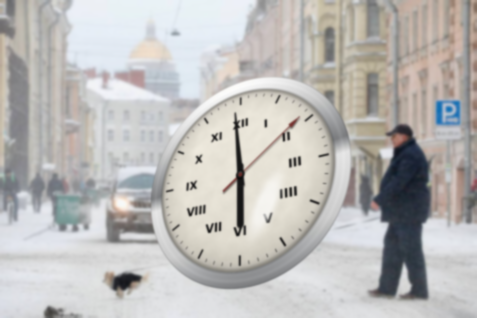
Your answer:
{"hour": 5, "minute": 59, "second": 9}
